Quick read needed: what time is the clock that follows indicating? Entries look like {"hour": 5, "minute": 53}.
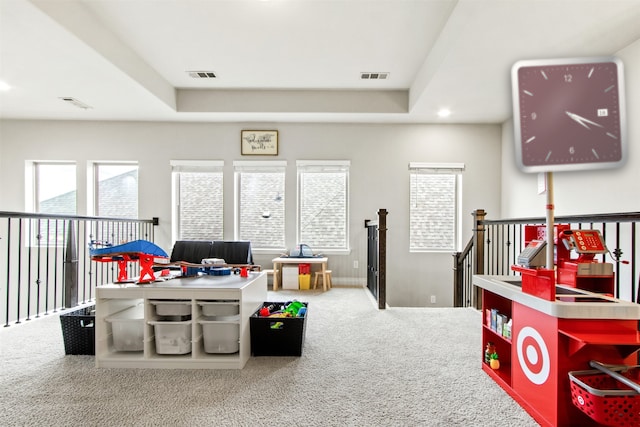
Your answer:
{"hour": 4, "minute": 19}
